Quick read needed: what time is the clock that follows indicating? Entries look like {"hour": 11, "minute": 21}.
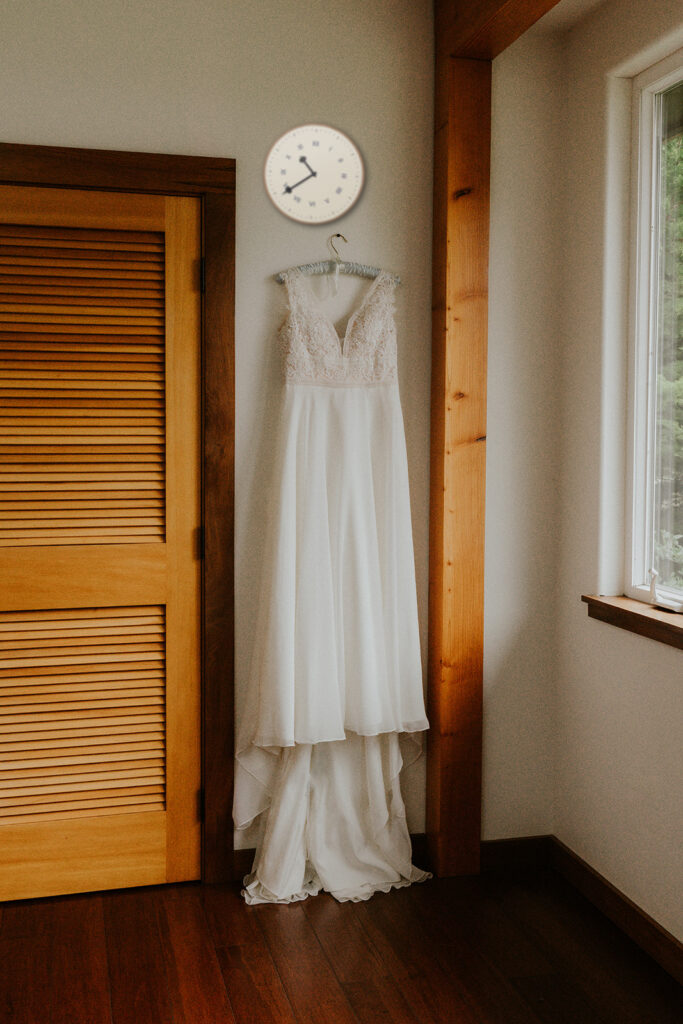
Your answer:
{"hour": 10, "minute": 39}
